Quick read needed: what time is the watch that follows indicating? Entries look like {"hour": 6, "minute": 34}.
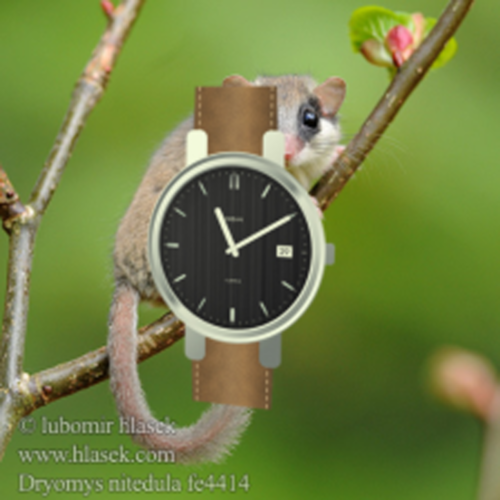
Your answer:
{"hour": 11, "minute": 10}
